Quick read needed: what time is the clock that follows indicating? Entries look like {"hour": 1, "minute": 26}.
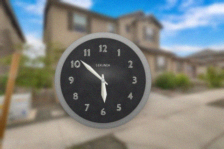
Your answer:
{"hour": 5, "minute": 52}
